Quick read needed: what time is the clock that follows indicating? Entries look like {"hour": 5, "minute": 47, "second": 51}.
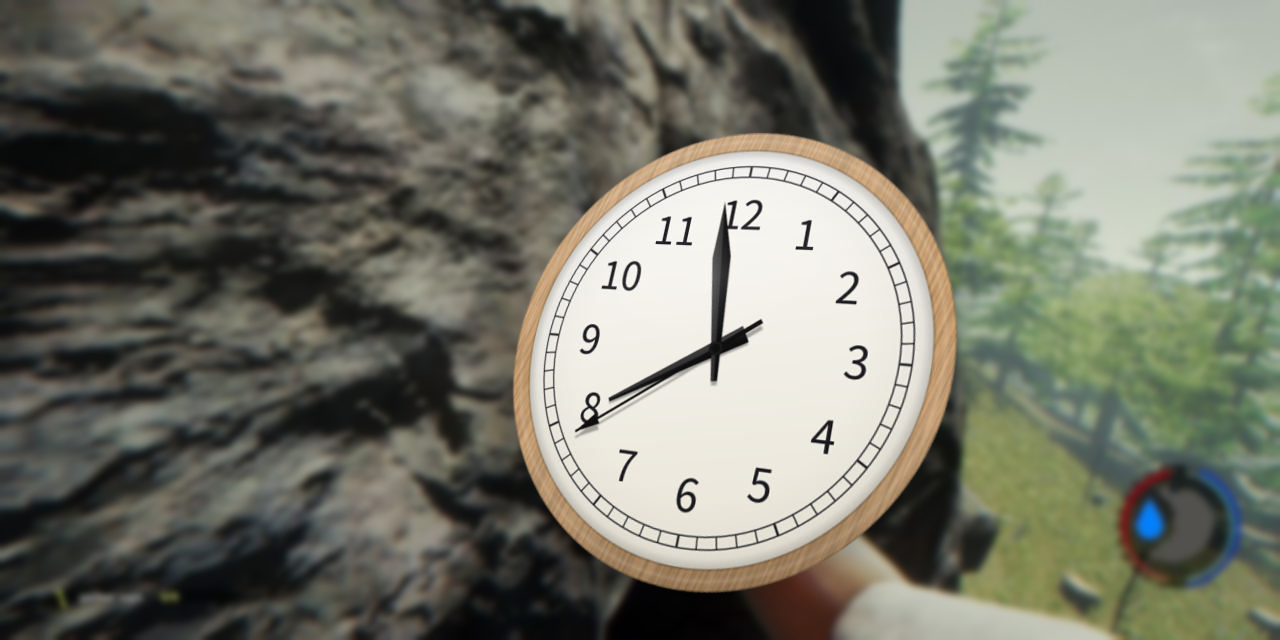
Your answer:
{"hour": 7, "minute": 58, "second": 39}
